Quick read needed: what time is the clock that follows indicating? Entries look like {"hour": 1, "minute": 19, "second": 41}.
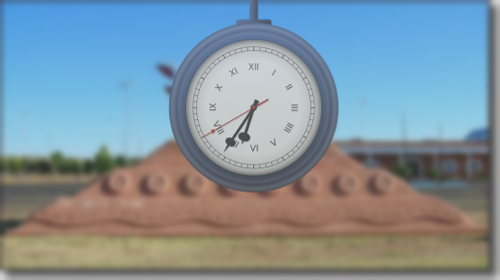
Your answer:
{"hour": 6, "minute": 35, "second": 40}
